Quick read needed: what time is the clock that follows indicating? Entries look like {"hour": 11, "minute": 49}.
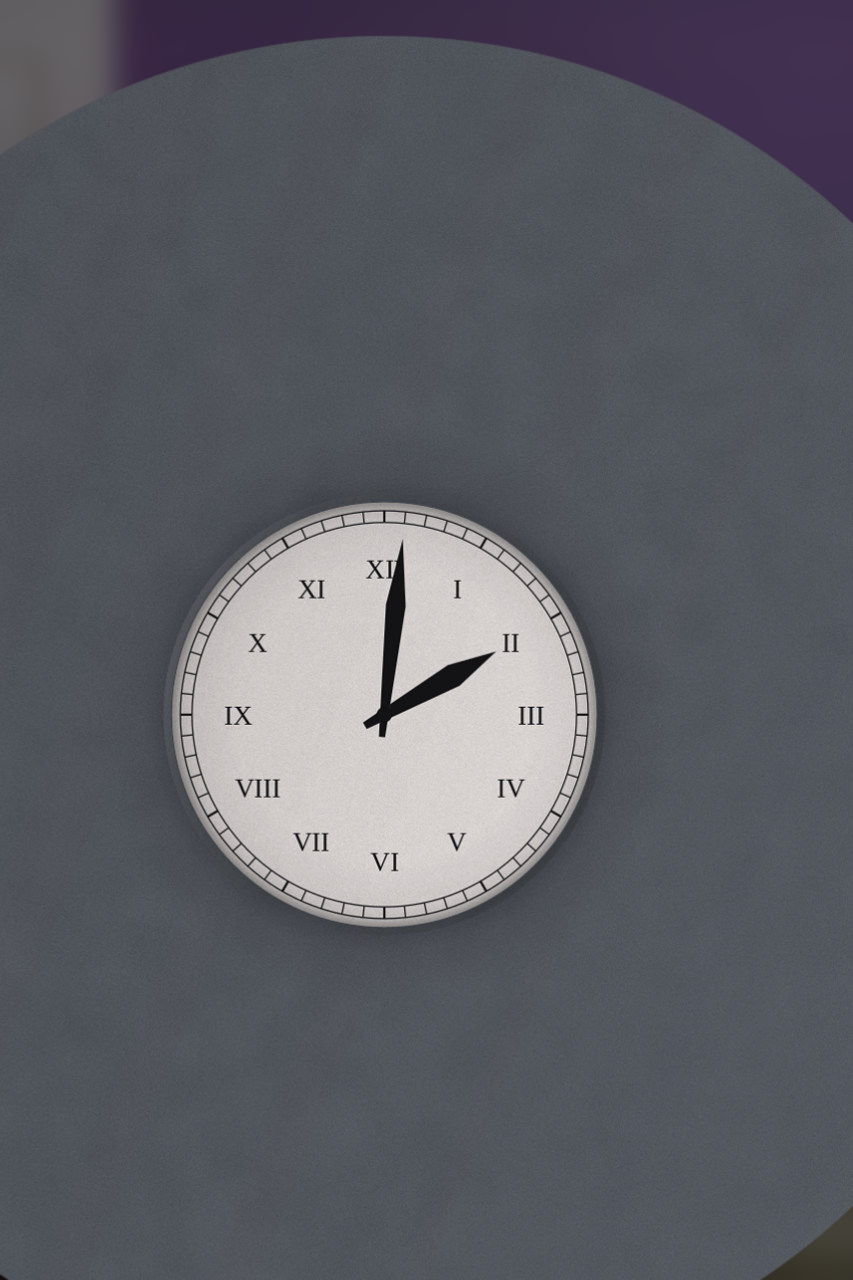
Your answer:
{"hour": 2, "minute": 1}
